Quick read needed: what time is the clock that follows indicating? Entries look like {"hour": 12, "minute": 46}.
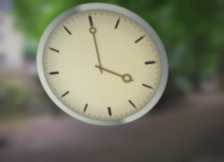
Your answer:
{"hour": 4, "minute": 0}
